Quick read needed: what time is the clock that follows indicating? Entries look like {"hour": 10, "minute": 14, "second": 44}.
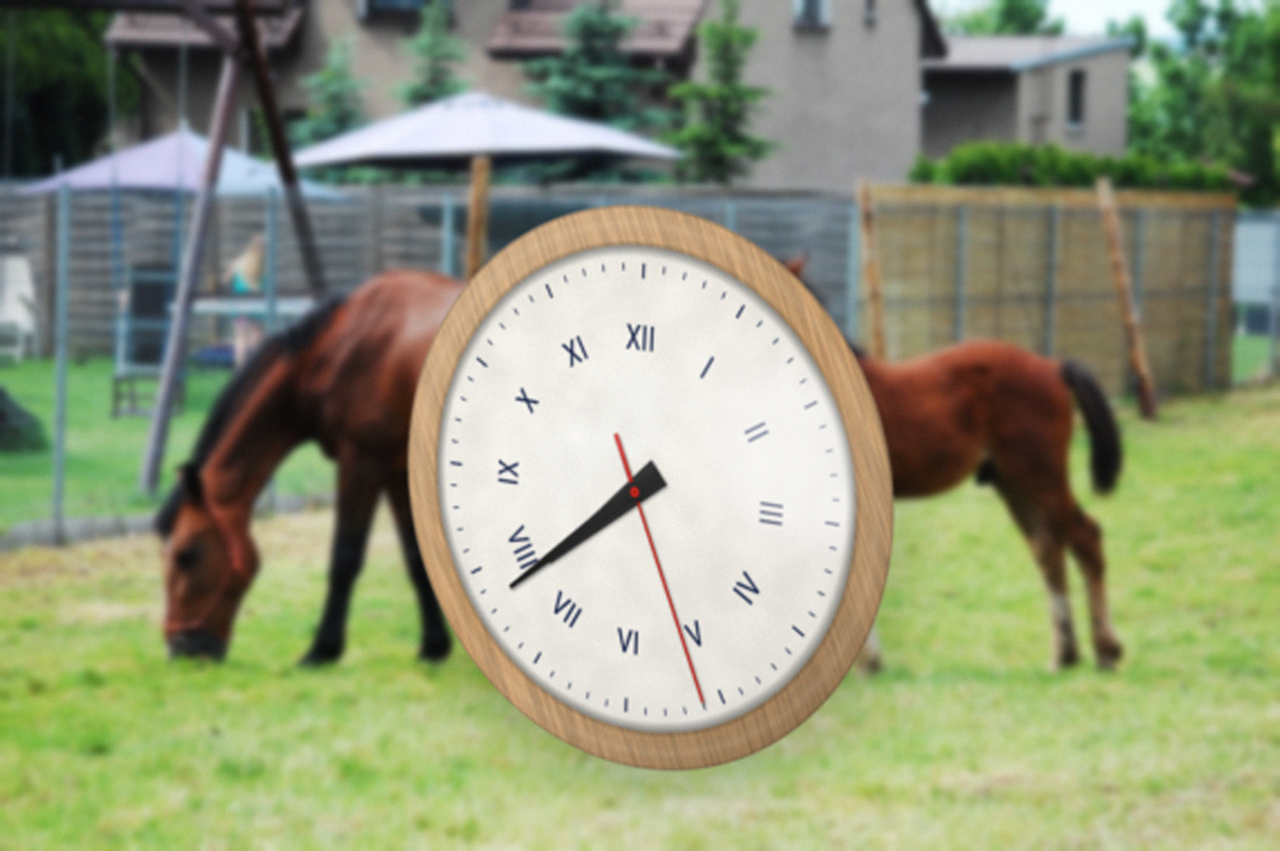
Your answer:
{"hour": 7, "minute": 38, "second": 26}
